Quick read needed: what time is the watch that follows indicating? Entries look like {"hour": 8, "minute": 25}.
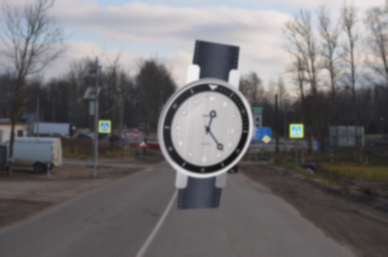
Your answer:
{"hour": 12, "minute": 23}
